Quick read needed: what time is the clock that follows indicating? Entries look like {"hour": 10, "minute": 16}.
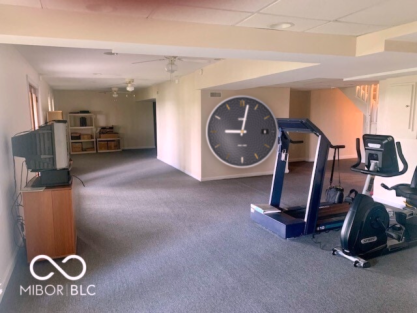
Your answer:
{"hour": 9, "minute": 2}
